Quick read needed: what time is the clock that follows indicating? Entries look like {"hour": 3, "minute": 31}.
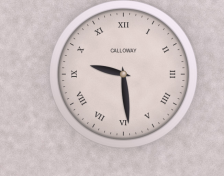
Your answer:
{"hour": 9, "minute": 29}
